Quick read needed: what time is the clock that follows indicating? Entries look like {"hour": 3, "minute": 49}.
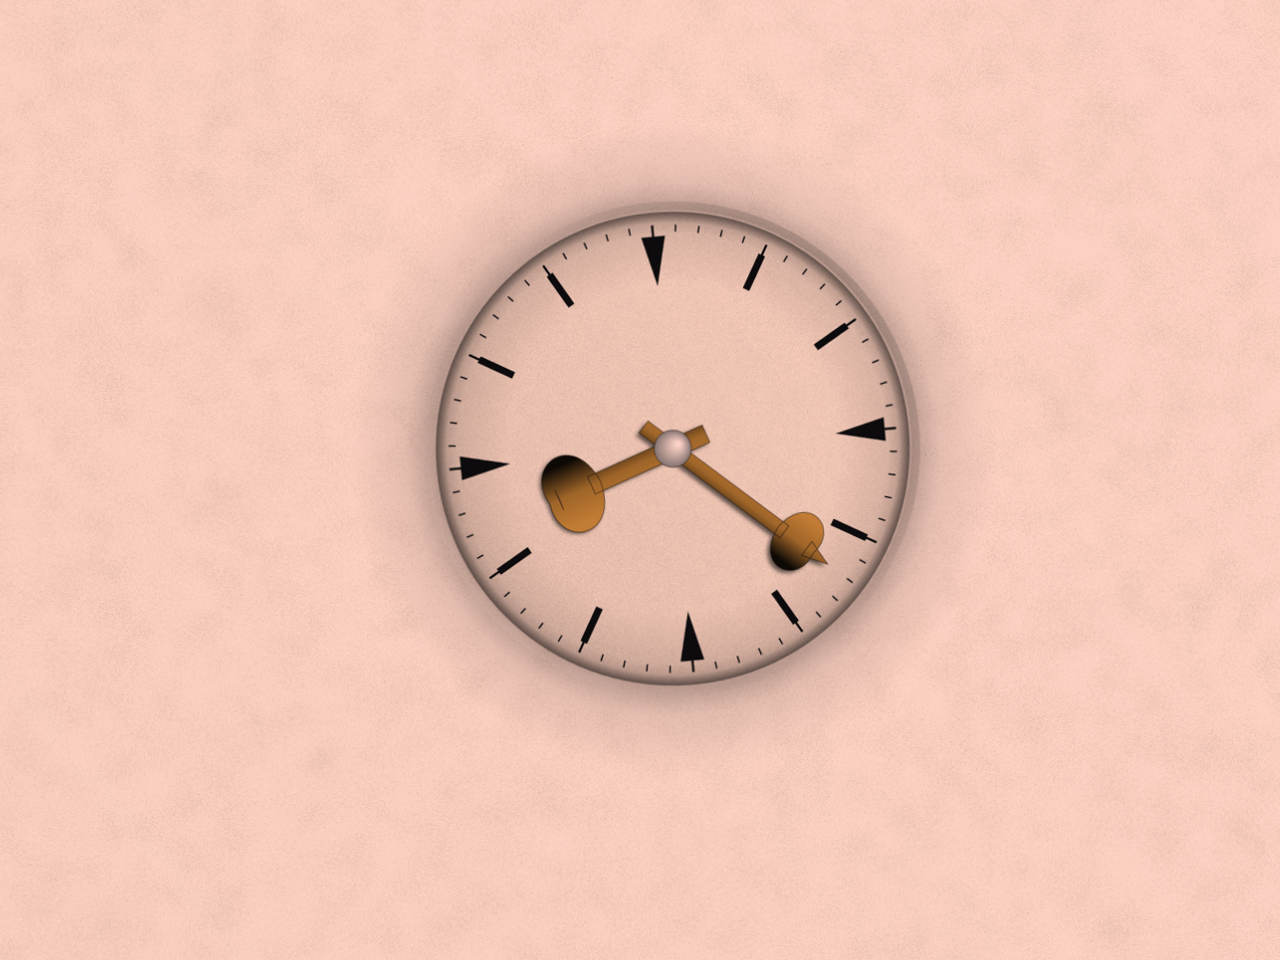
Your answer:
{"hour": 8, "minute": 22}
